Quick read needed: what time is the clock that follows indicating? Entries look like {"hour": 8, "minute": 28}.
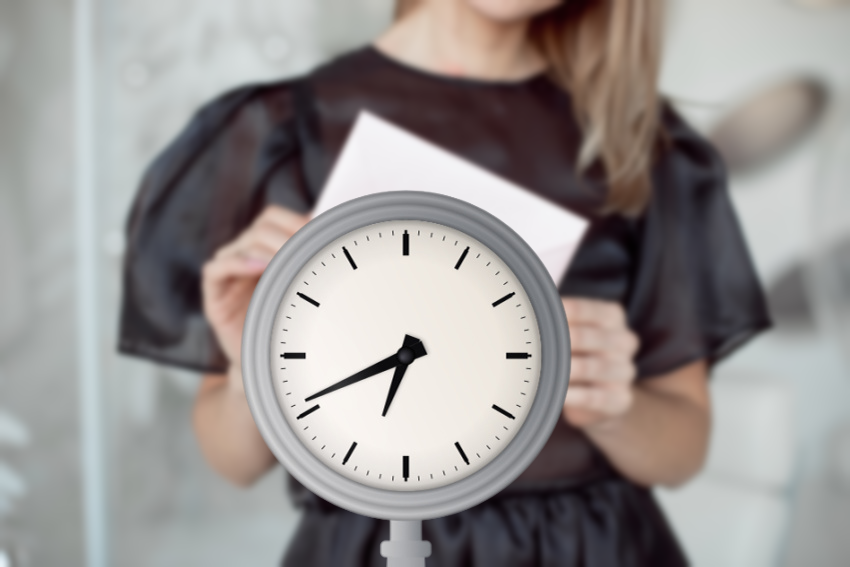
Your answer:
{"hour": 6, "minute": 41}
